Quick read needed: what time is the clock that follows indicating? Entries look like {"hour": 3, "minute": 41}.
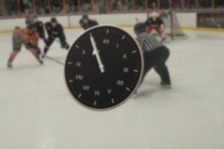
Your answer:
{"hour": 10, "minute": 55}
